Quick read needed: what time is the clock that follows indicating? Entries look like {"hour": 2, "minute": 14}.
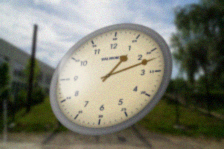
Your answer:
{"hour": 1, "minute": 12}
